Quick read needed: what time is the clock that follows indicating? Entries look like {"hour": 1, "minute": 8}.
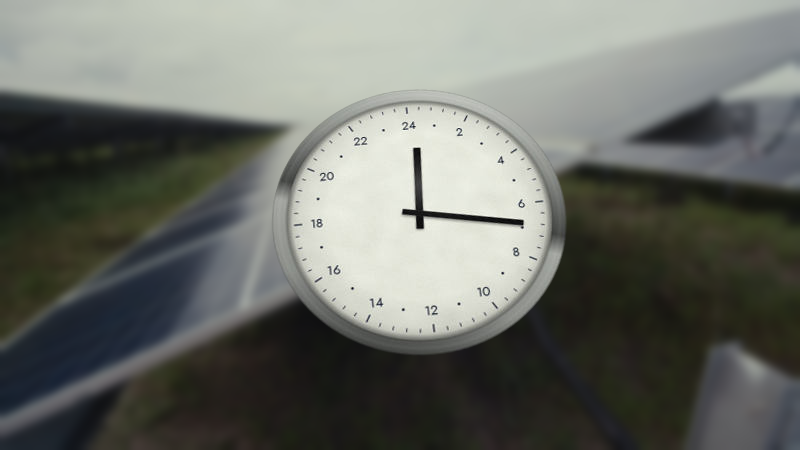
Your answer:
{"hour": 0, "minute": 17}
